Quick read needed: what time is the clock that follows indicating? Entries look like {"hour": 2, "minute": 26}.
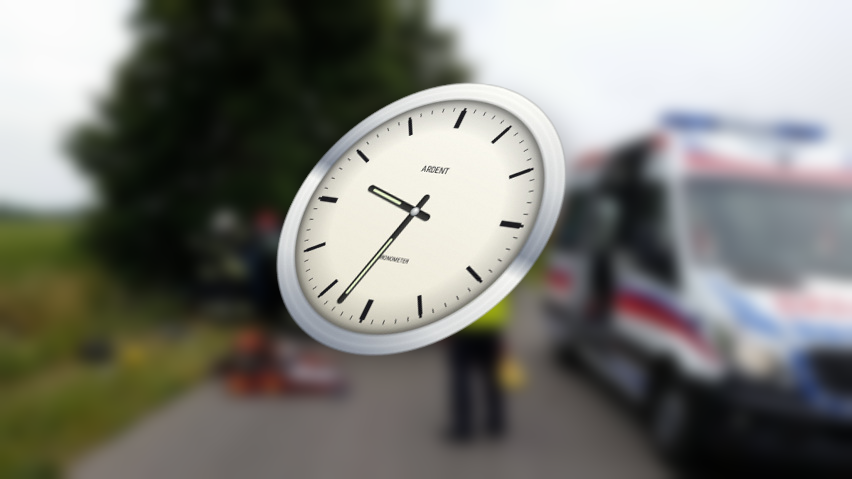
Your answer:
{"hour": 9, "minute": 33}
